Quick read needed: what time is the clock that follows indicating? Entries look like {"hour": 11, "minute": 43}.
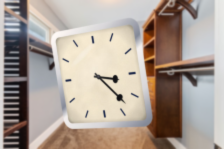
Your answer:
{"hour": 3, "minute": 23}
